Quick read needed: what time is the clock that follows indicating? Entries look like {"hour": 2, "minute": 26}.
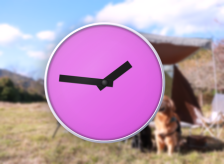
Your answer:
{"hour": 1, "minute": 46}
